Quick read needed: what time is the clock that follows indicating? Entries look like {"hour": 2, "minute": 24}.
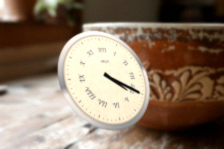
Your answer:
{"hour": 4, "minute": 20}
